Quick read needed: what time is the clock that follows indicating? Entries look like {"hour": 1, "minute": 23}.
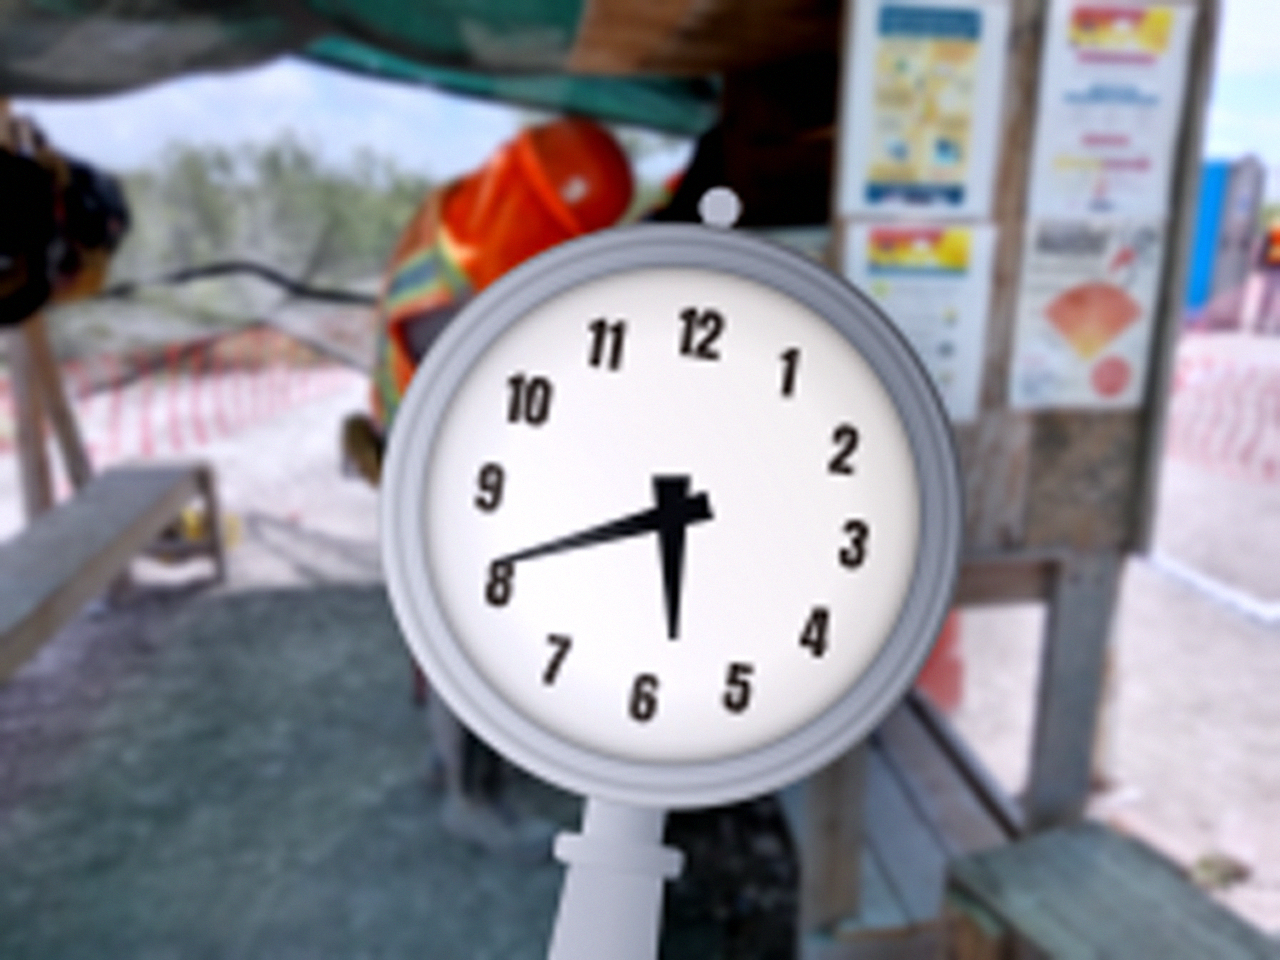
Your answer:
{"hour": 5, "minute": 41}
